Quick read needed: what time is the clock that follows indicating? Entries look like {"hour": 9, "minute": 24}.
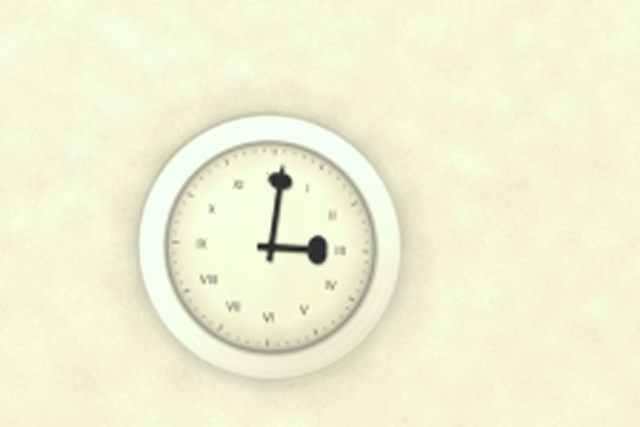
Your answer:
{"hour": 3, "minute": 1}
